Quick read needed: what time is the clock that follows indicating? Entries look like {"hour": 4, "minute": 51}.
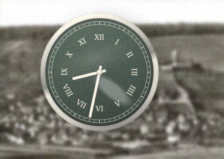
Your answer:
{"hour": 8, "minute": 32}
